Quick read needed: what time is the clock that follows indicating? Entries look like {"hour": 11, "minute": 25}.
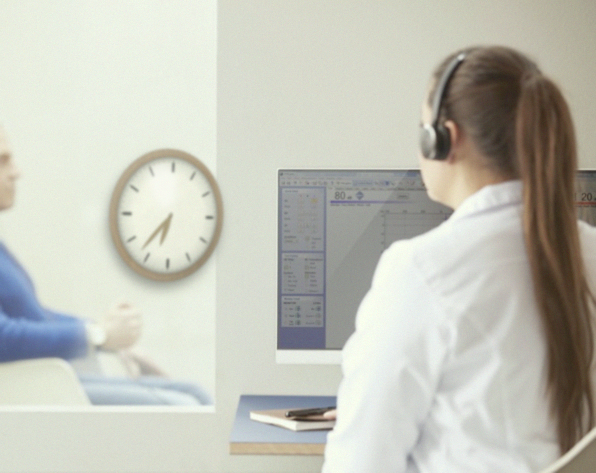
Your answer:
{"hour": 6, "minute": 37}
